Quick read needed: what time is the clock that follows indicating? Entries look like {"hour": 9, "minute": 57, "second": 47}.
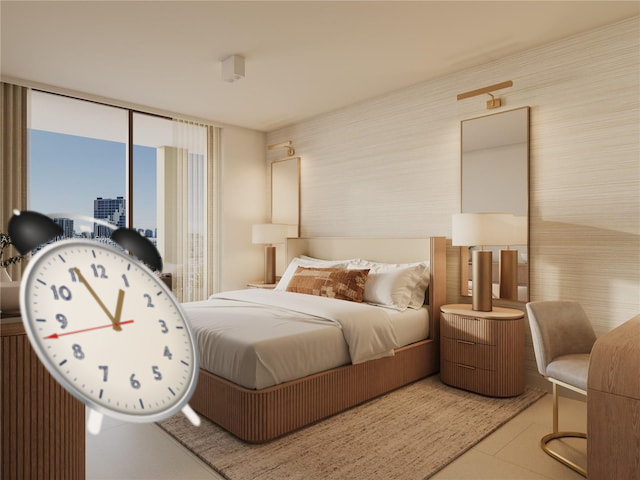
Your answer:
{"hour": 12, "minute": 55, "second": 43}
